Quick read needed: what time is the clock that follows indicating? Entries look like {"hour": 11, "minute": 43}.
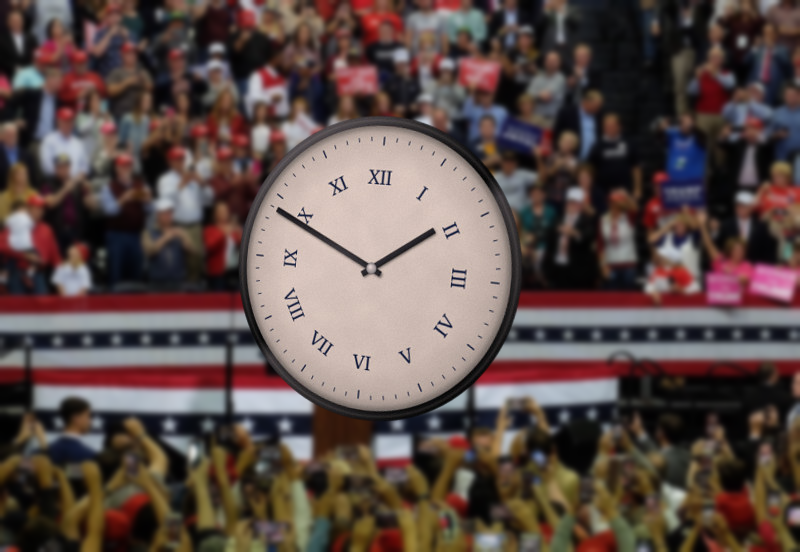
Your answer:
{"hour": 1, "minute": 49}
